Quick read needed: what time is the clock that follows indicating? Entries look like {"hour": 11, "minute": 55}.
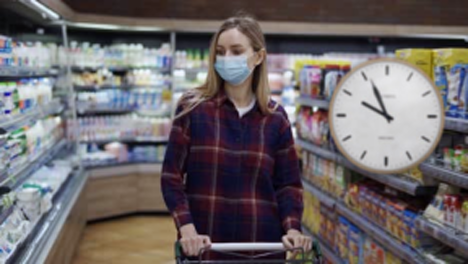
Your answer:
{"hour": 9, "minute": 56}
